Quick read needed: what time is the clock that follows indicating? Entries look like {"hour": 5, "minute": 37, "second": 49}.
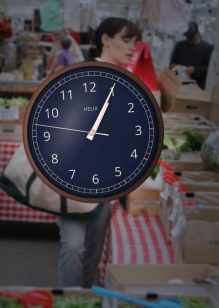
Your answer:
{"hour": 1, "minute": 4, "second": 47}
